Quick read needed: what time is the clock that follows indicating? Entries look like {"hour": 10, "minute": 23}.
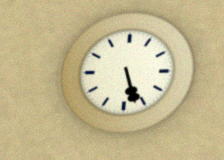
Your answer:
{"hour": 5, "minute": 27}
